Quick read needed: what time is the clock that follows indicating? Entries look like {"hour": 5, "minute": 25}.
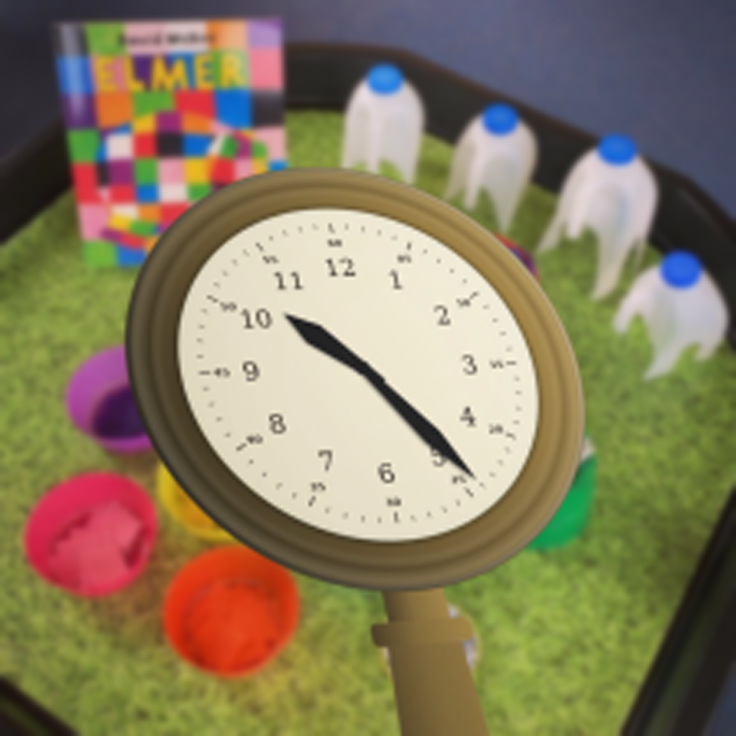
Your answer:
{"hour": 10, "minute": 24}
